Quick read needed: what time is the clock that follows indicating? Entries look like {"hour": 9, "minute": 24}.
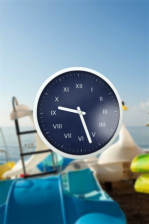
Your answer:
{"hour": 9, "minute": 27}
